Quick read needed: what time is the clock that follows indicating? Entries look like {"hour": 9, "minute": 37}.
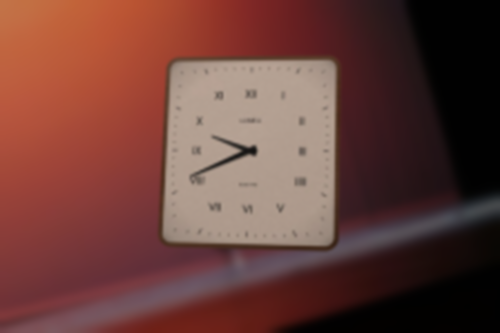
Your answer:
{"hour": 9, "minute": 41}
